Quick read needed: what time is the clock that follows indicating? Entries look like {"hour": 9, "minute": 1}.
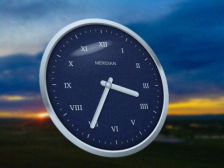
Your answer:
{"hour": 3, "minute": 35}
